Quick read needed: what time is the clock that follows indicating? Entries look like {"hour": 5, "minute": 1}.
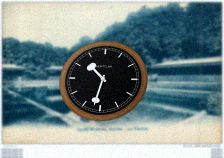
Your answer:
{"hour": 10, "minute": 32}
